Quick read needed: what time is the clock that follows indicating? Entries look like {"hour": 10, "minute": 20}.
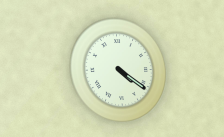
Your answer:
{"hour": 4, "minute": 21}
